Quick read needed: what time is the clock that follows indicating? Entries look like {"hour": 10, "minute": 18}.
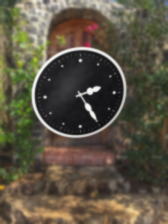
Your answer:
{"hour": 2, "minute": 25}
